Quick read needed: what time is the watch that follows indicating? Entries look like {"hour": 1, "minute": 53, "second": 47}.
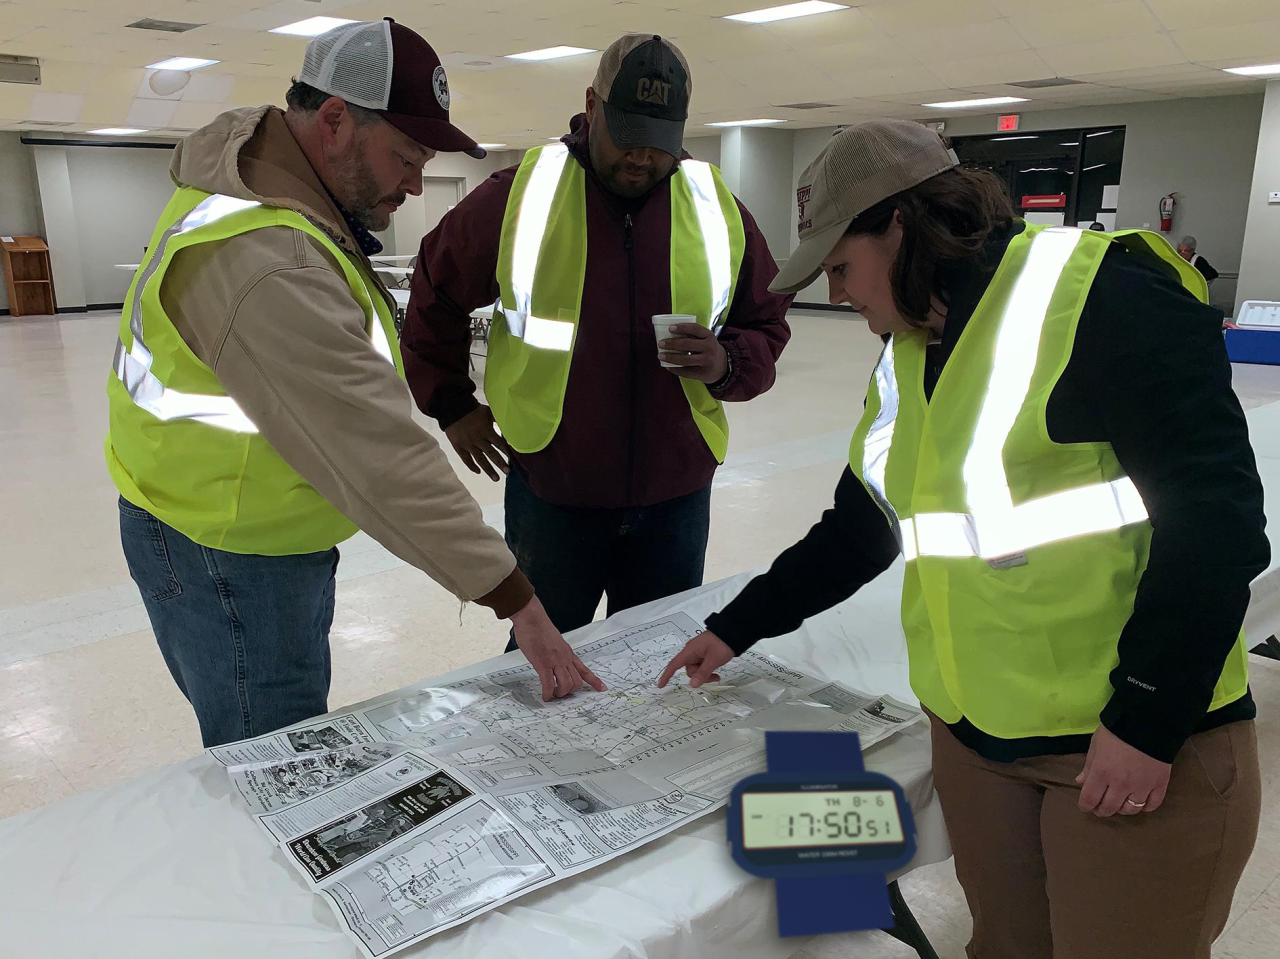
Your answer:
{"hour": 17, "minute": 50, "second": 51}
